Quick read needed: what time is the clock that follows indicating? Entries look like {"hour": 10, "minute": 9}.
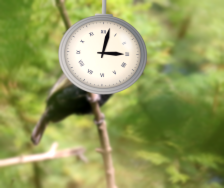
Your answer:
{"hour": 3, "minute": 2}
